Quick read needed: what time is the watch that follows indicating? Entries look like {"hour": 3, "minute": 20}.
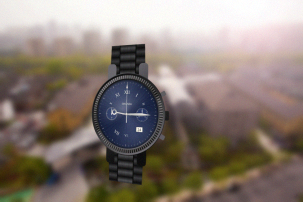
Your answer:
{"hour": 9, "minute": 15}
